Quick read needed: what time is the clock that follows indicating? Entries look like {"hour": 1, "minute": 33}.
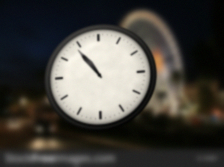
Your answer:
{"hour": 10, "minute": 54}
